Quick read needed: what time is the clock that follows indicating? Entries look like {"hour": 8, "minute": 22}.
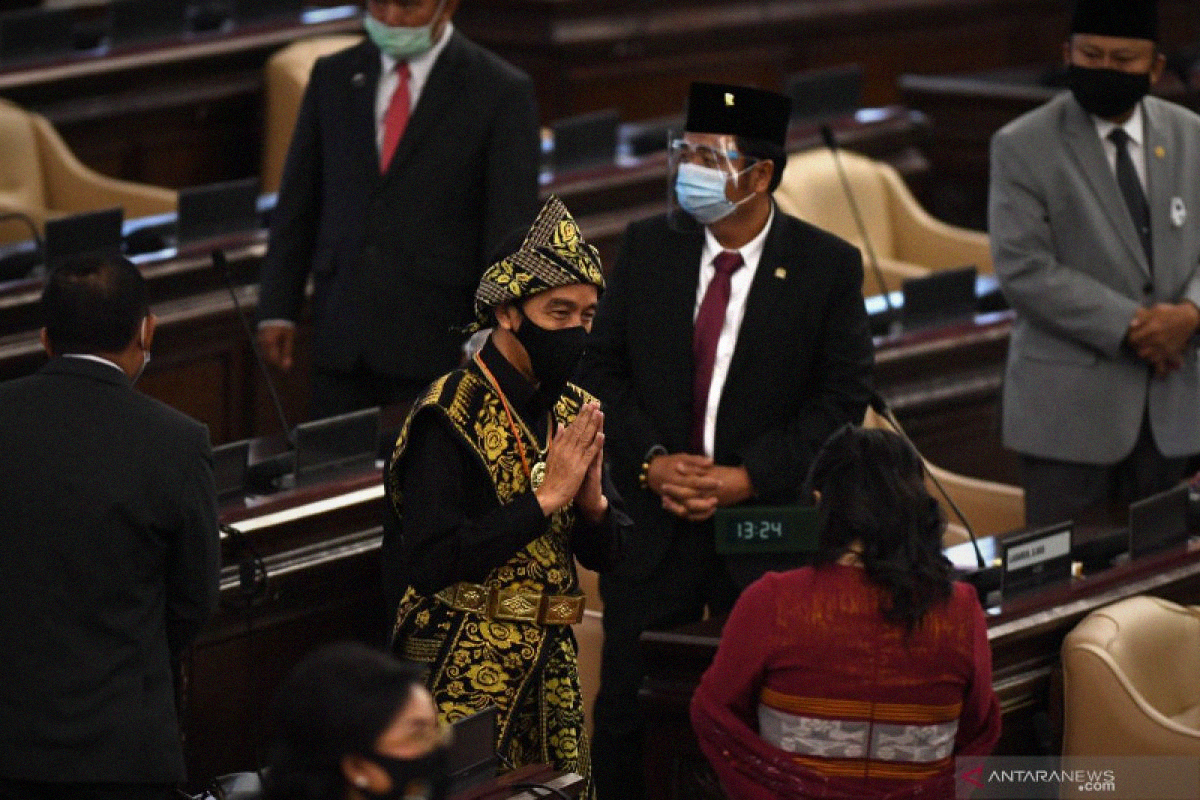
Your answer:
{"hour": 13, "minute": 24}
